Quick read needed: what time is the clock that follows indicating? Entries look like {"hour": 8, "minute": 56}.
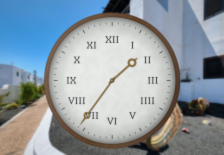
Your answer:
{"hour": 1, "minute": 36}
